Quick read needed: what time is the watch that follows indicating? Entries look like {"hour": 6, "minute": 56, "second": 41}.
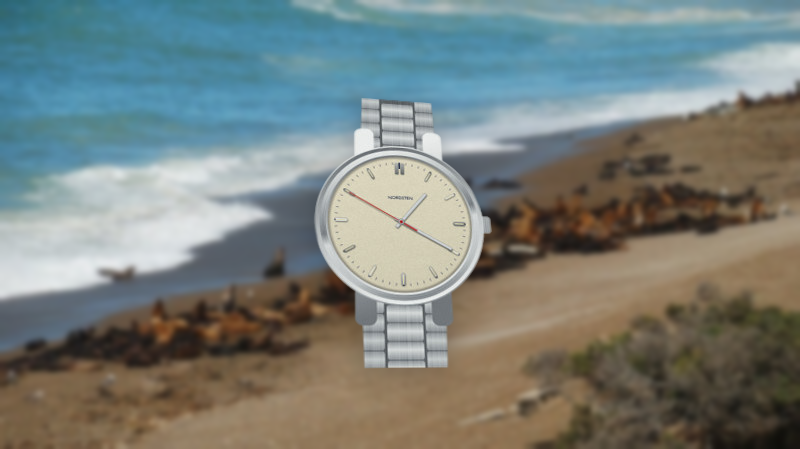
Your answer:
{"hour": 1, "minute": 19, "second": 50}
